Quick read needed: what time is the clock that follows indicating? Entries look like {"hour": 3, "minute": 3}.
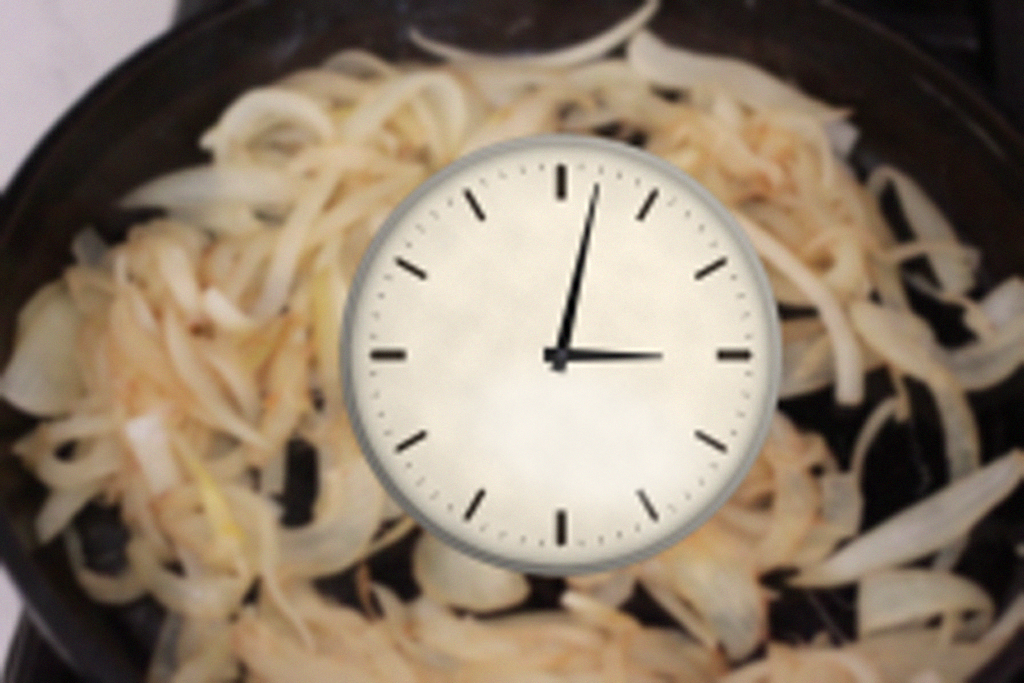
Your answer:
{"hour": 3, "minute": 2}
